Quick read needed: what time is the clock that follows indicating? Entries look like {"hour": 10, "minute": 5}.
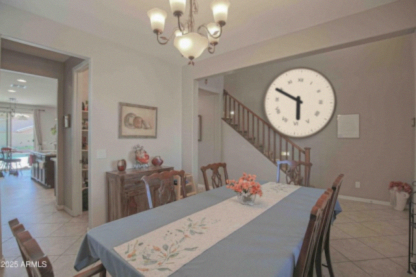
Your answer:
{"hour": 5, "minute": 49}
